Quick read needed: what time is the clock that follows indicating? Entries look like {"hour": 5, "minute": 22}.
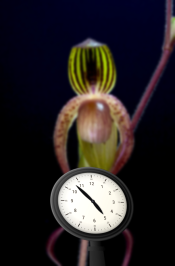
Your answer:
{"hour": 4, "minute": 53}
